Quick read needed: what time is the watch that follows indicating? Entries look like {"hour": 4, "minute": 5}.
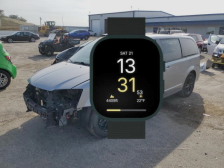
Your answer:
{"hour": 13, "minute": 31}
